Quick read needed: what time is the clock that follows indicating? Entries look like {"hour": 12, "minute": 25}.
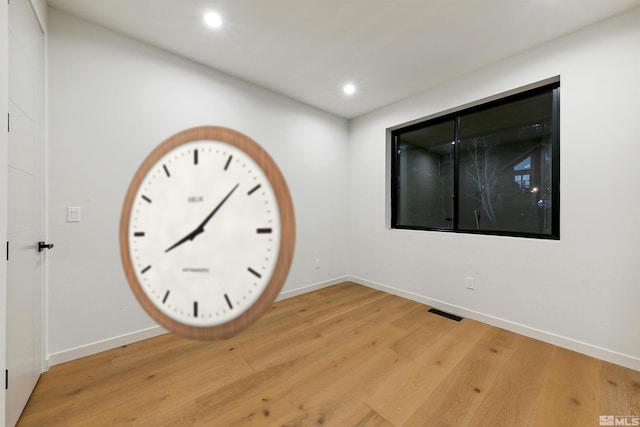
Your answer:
{"hour": 8, "minute": 8}
